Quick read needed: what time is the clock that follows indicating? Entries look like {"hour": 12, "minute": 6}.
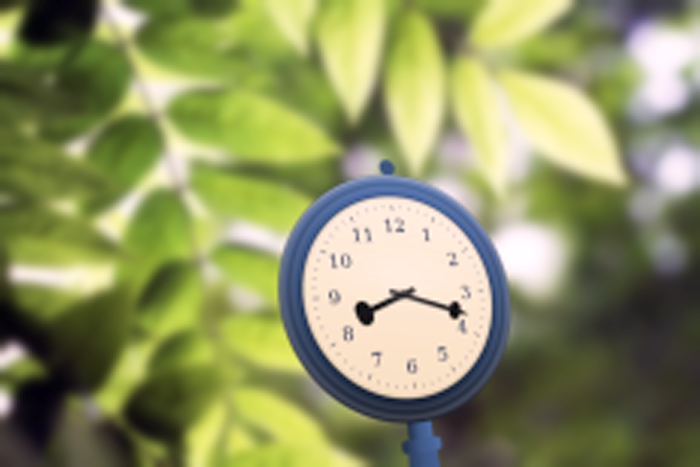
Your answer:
{"hour": 8, "minute": 18}
